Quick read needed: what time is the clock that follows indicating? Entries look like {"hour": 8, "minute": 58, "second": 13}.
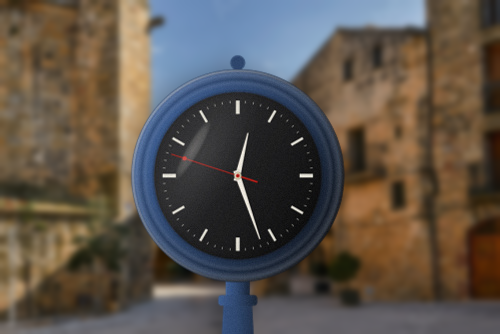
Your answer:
{"hour": 12, "minute": 26, "second": 48}
